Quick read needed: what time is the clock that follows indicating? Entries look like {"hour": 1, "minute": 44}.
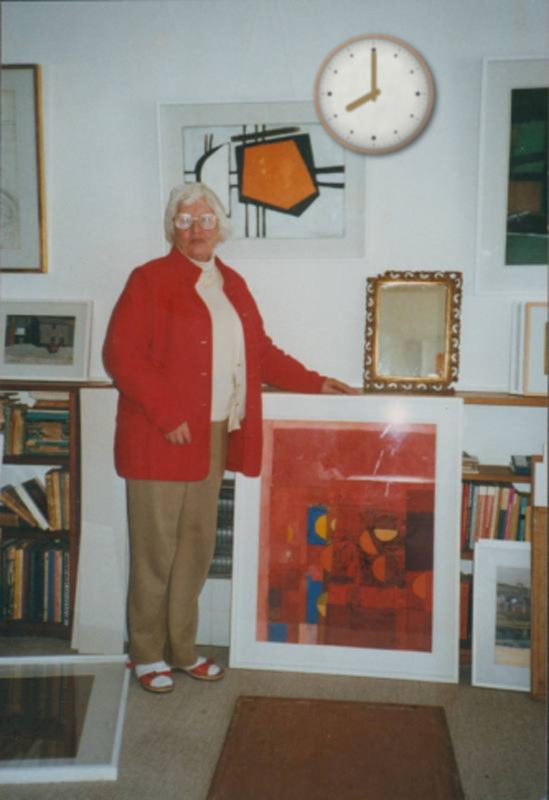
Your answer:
{"hour": 8, "minute": 0}
